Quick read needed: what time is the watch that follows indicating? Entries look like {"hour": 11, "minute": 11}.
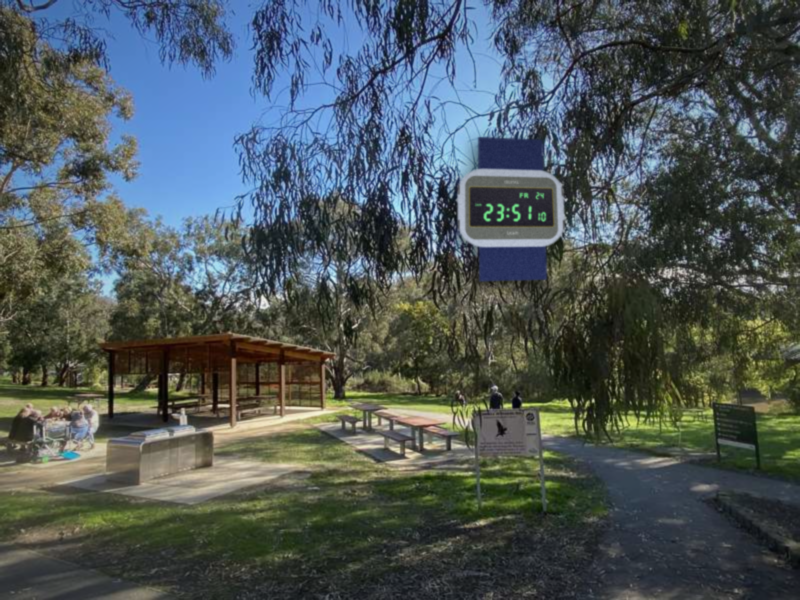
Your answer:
{"hour": 23, "minute": 51}
